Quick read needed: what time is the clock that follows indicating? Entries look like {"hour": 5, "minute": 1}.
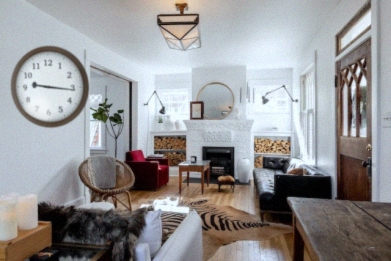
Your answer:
{"hour": 9, "minute": 16}
